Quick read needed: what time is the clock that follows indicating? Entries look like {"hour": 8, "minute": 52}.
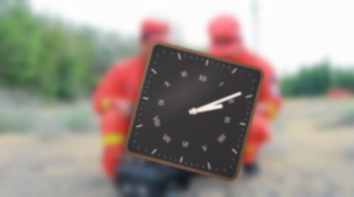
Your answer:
{"hour": 2, "minute": 9}
